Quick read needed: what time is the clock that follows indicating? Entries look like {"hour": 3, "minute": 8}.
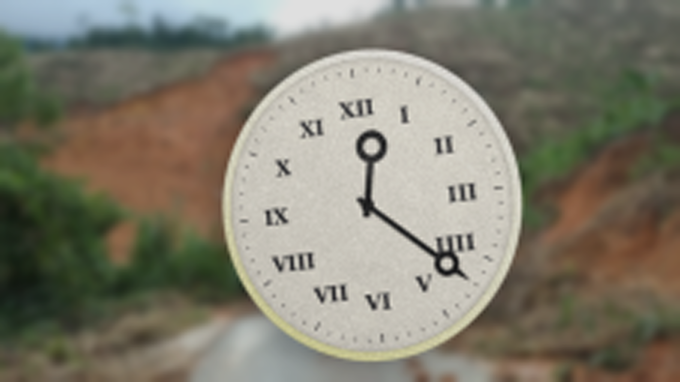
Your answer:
{"hour": 12, "minute": 22}
